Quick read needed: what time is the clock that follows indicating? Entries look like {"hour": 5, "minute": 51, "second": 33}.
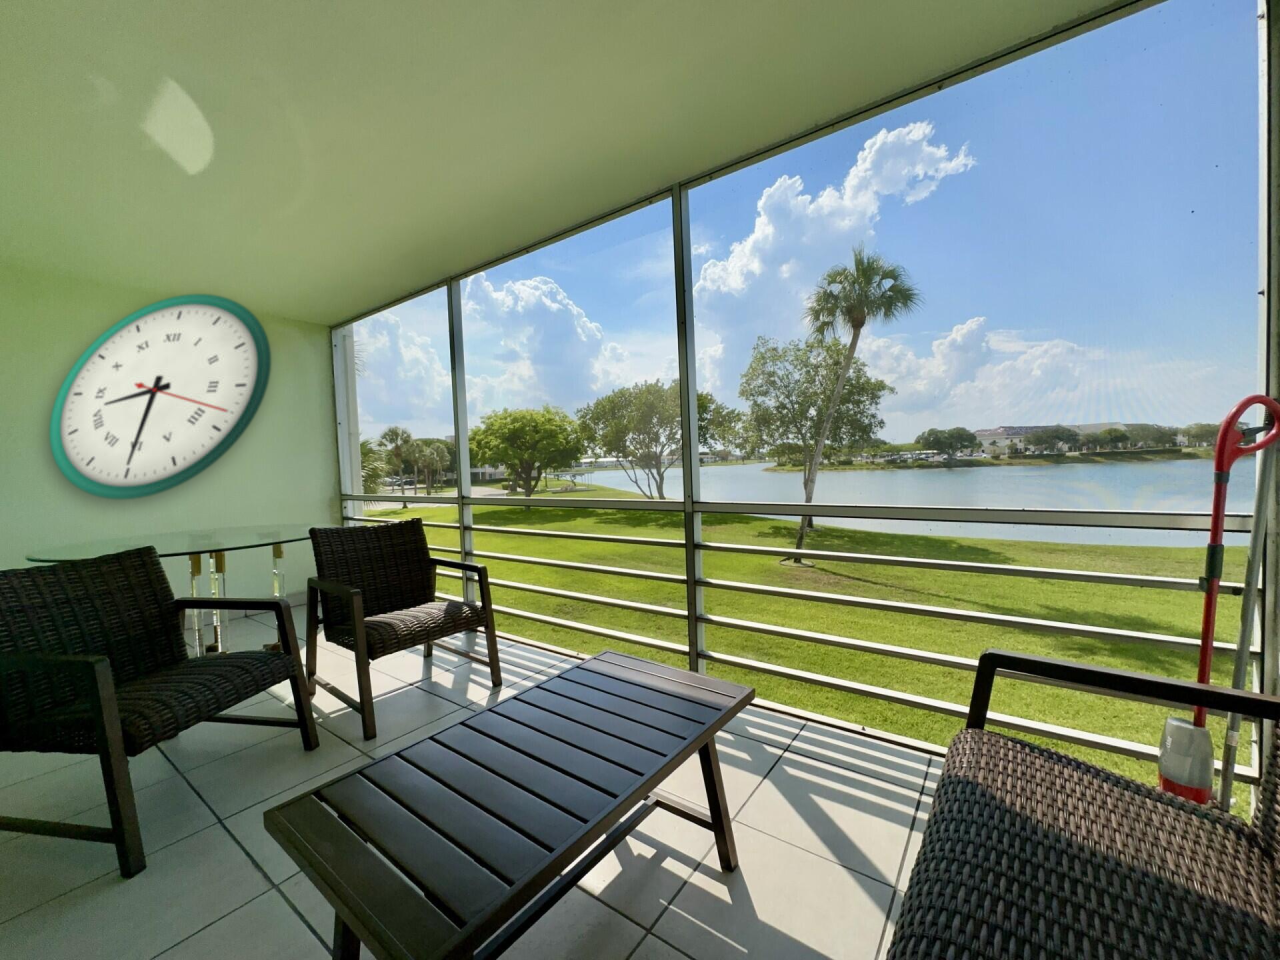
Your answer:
{"hour": 8, "minute": 30, "second": 18}
